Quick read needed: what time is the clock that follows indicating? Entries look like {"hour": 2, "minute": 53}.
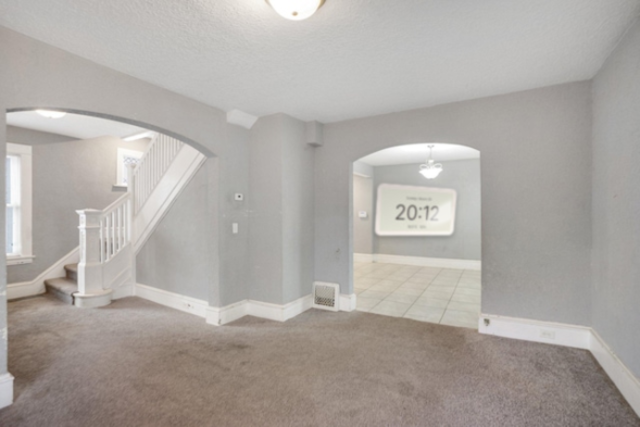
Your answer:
{"hour": 20, "minute": 12}
